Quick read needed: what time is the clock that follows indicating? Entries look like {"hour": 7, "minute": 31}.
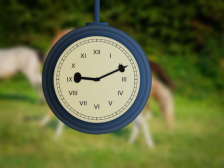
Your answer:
{"hour": 9, "minute": 11}
